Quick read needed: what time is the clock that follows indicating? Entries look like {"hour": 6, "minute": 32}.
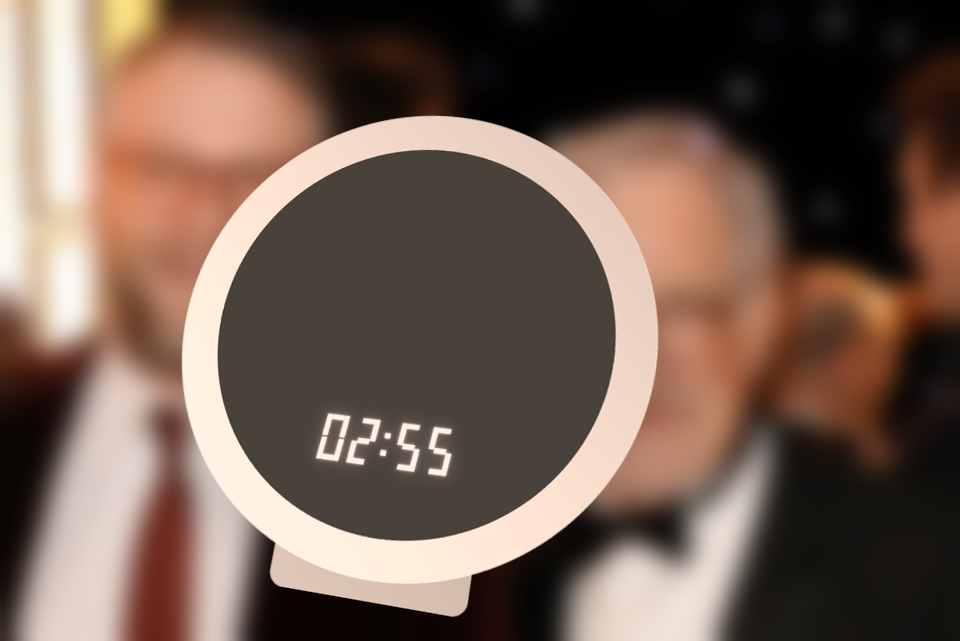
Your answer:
{"hour": 2, "minute": 55}
